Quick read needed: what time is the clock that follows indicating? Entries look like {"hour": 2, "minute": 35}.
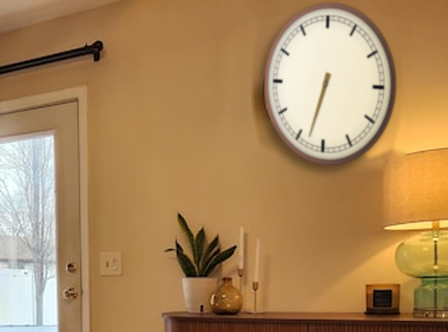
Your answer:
{"hour": 6, "minute": 33}
